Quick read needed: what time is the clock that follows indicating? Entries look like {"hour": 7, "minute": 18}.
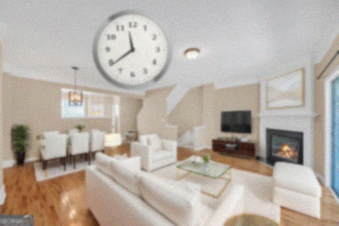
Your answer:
{"hour": 11, "minute": 39}
